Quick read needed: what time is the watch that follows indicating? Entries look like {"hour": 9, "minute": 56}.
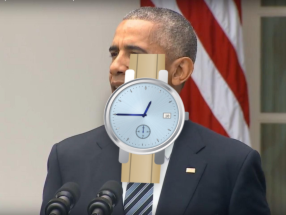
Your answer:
{"hour": 12, "minute": 45}
